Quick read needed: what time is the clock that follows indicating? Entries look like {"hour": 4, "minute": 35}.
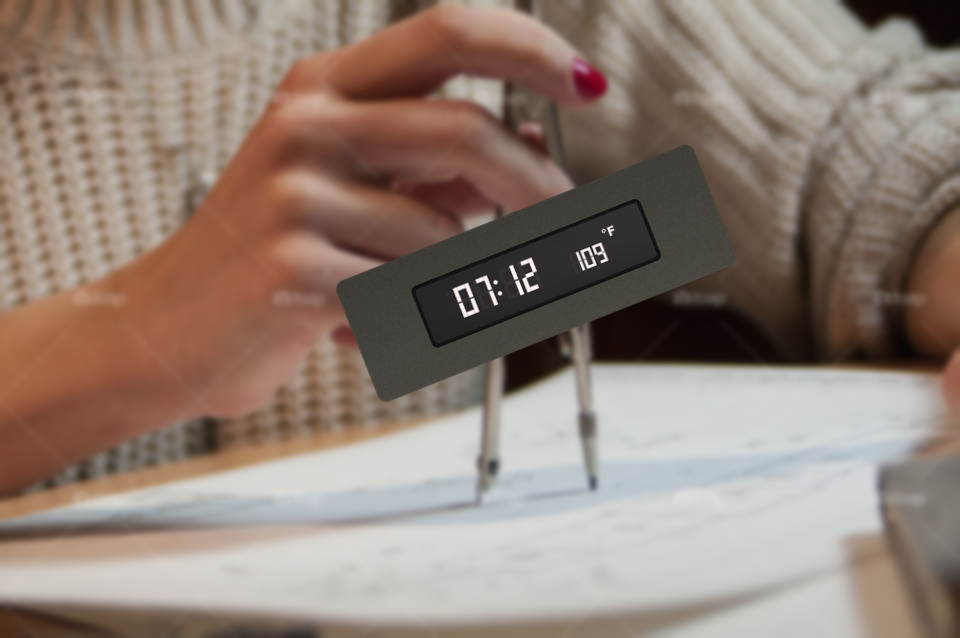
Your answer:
{"hour": 7, "minute": 12}
